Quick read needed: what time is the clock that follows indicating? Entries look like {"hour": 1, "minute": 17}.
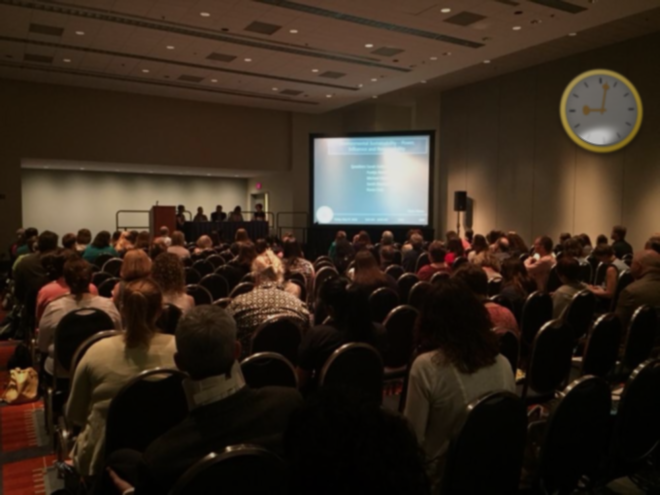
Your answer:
{"hour": 9, "minute": 2}
